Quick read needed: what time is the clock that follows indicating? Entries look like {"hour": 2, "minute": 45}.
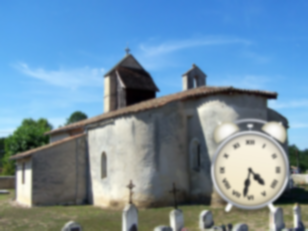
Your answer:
{"hour": 4, "minute": 32}
